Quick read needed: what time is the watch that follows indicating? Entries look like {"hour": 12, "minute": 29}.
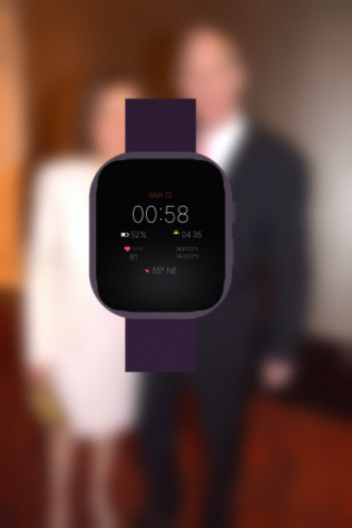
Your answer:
{"hour": 0, "minute": 58}
